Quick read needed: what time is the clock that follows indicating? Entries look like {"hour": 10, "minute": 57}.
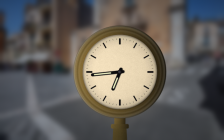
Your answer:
{"hour": 6, "minute": 44}
